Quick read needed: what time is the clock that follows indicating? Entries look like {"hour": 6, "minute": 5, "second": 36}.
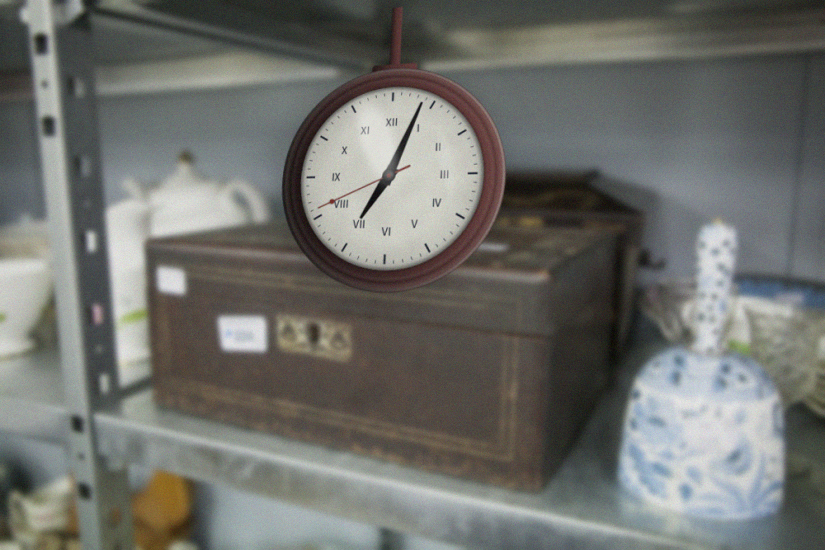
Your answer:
{"hour": 7, "minute": 3, "second": 41}
